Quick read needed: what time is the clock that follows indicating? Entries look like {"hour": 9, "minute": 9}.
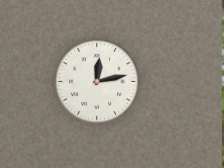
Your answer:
{"hour": 12, "minute": 13}
